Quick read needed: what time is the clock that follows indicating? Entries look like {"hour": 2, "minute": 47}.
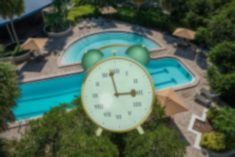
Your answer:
{"hour": 2, "minute": 58}
